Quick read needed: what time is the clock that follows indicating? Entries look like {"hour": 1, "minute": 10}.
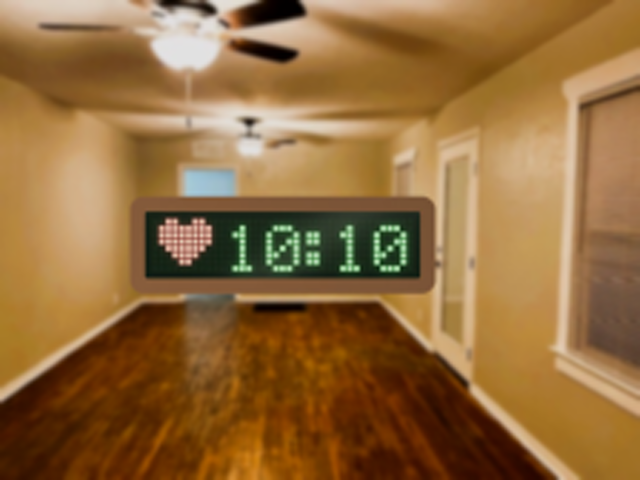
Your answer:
{"hour": 10, "minute": 10}
